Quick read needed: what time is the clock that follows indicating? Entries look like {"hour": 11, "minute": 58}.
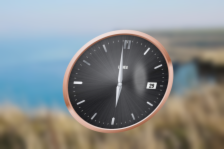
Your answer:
{"hour": 5, "minute": 59}
